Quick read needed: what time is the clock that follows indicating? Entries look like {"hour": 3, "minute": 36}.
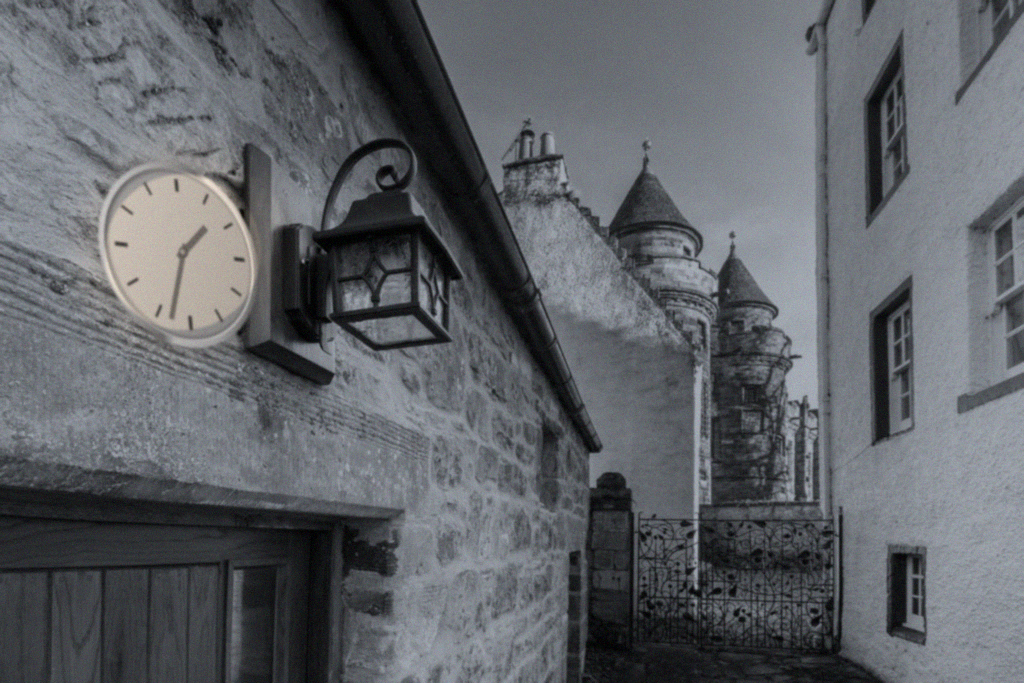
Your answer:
{"hour": 1, "minute": 33}
